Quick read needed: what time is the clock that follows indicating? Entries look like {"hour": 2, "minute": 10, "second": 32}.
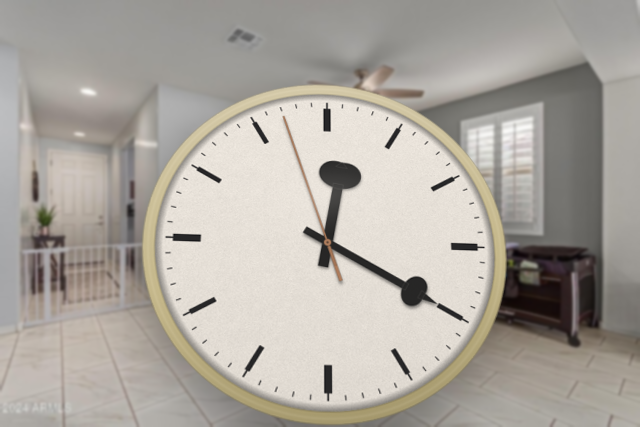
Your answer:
{"hour": 12, "minute": 19, "second": 57}
